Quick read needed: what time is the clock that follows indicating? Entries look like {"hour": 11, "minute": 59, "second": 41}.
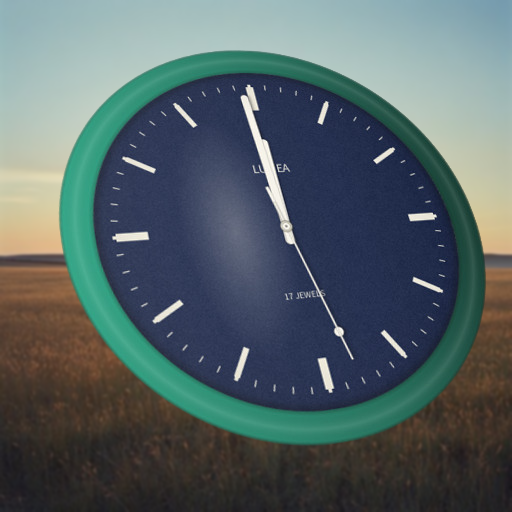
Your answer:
{"hour": 11, "minute": 59, "second": 28}
